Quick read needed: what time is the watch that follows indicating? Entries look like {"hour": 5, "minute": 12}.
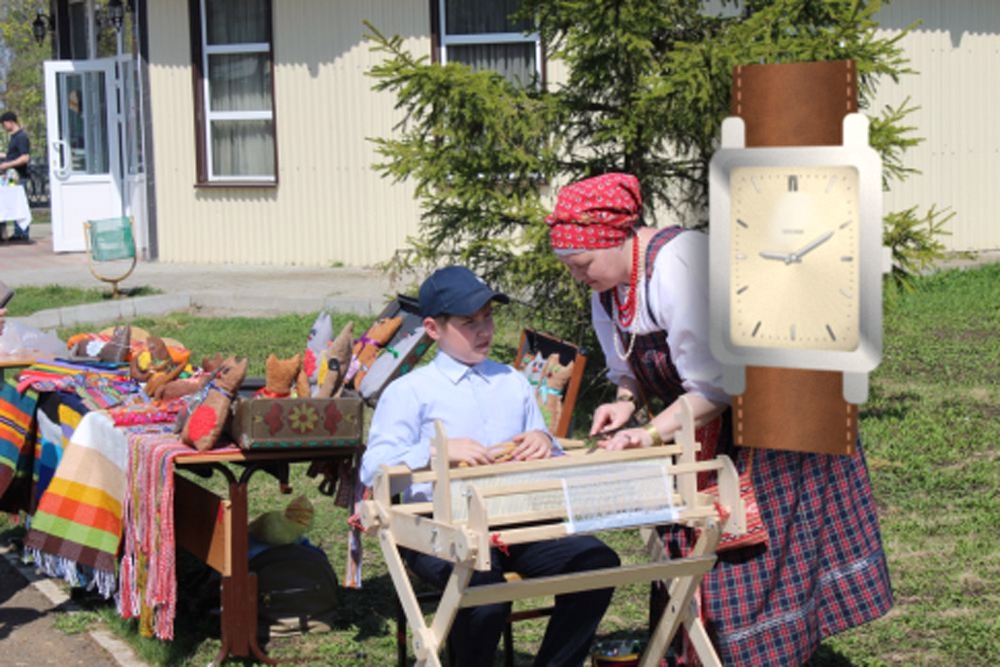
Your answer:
{"hour": 9, "minute": 10}
